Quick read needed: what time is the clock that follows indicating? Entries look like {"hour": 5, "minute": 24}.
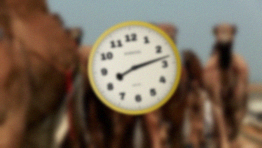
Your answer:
{"hour": 8, "minute": 13}
